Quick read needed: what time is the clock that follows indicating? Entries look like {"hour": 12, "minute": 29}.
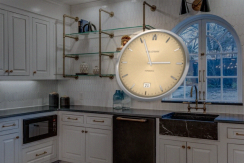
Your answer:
{"hour": 2, "minute": 56}
